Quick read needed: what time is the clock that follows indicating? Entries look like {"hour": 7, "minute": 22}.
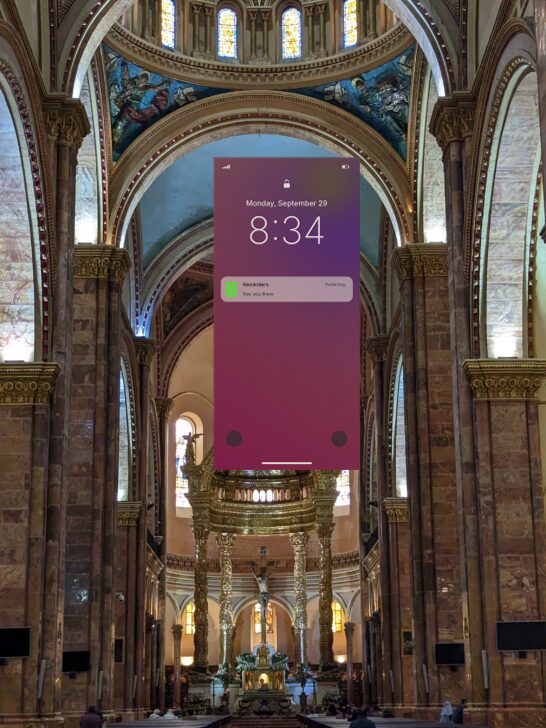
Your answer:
{"hour": 8, "minute": 34}
